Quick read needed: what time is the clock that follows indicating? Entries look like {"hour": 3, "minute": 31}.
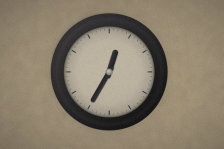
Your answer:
{"hour": 12, "minute": 35}
